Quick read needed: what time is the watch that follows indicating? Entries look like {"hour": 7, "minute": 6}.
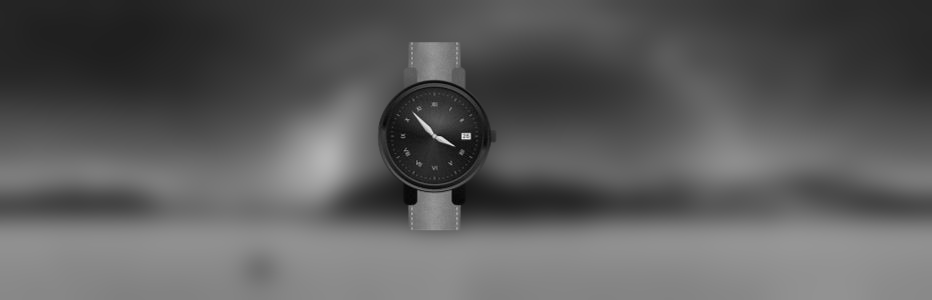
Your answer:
{"hour": 3, "minute": 53}
